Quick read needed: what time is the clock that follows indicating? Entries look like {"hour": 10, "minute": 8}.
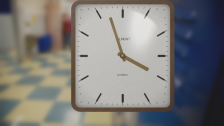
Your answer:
{"hour": 3, "minute": 57}
